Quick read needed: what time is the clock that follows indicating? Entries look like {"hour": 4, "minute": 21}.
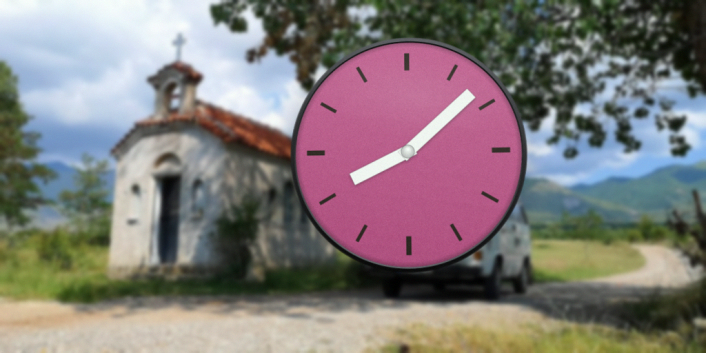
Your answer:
{"hour": 8, "minute": 8}
